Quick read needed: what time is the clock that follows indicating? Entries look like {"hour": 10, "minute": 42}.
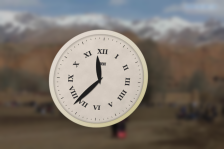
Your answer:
{"hour": 11, "minute": 37}
